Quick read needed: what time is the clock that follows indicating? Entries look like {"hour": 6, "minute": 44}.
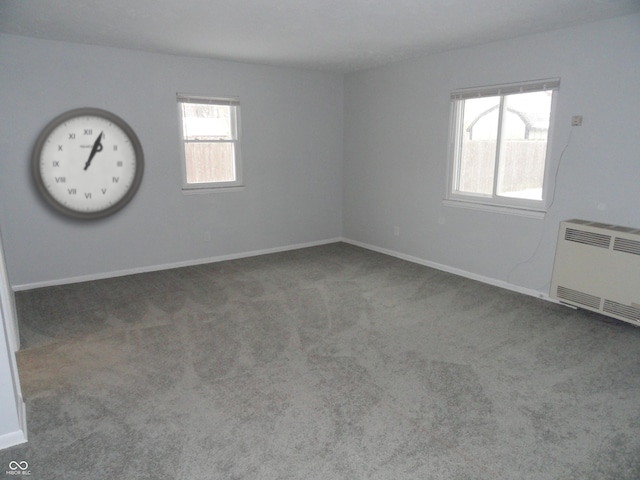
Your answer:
{"hour": 1, "minute": 4}
